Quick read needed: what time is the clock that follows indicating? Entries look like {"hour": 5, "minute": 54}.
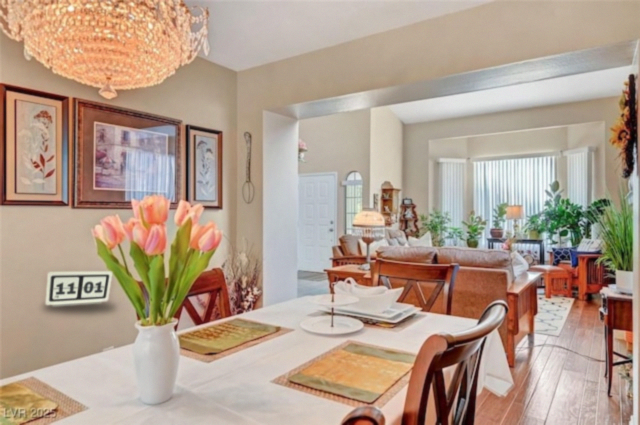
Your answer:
{"hour": 11, "minute": 1}
